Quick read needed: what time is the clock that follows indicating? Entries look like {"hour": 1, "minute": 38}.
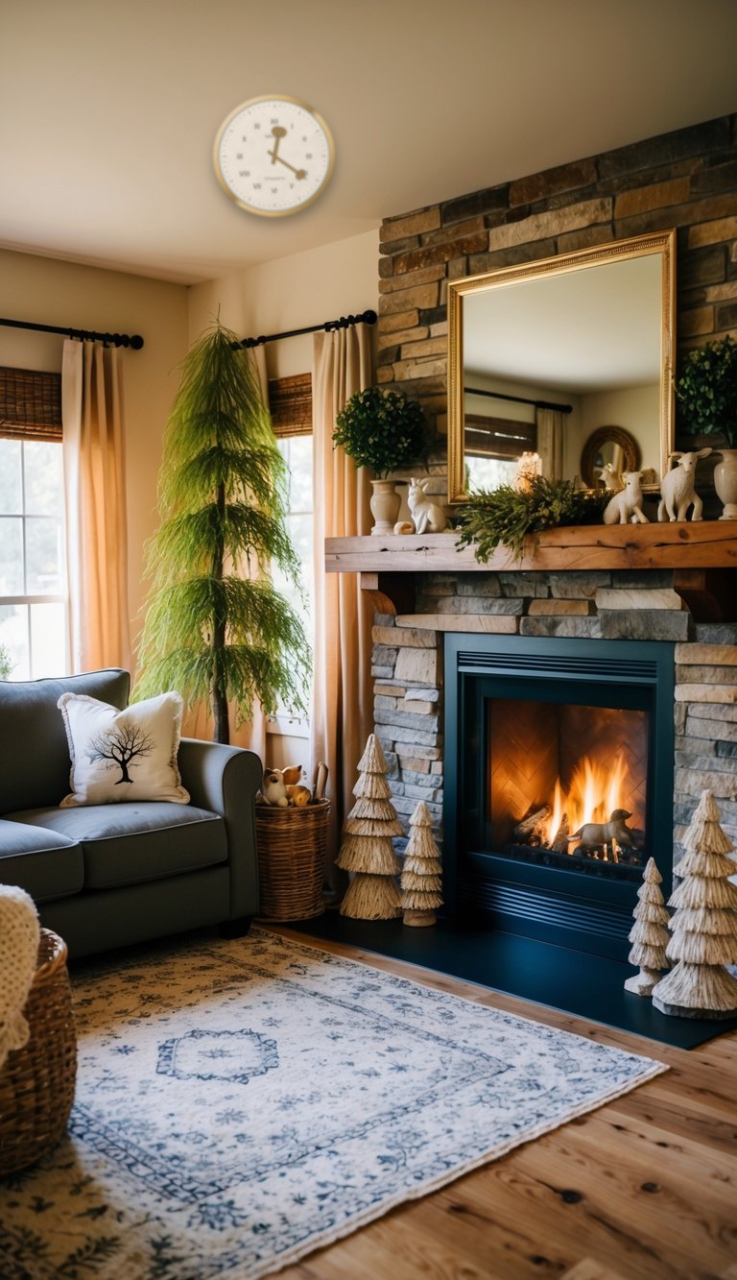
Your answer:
{"hour": 12, "minute": 21}
